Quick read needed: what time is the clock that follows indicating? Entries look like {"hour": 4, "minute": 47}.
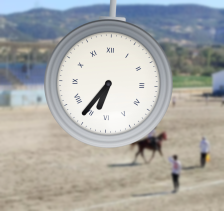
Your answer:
{"hour": 6, "minute": 36}
